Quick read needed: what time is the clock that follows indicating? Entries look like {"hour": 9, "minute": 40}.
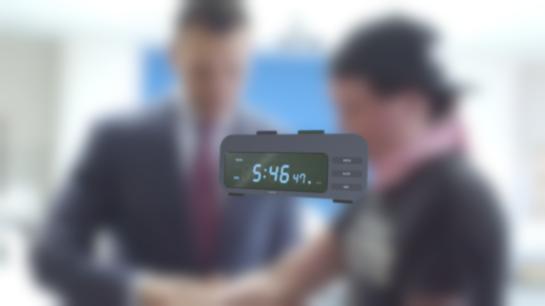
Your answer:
{"hour": 5, "minute": 46}
